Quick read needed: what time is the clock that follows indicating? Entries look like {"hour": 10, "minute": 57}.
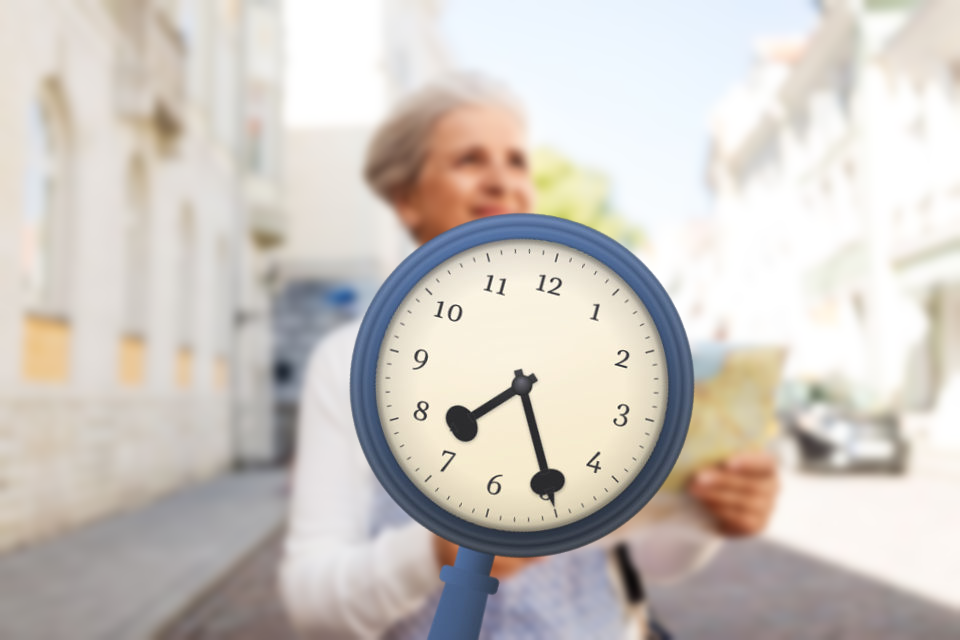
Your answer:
{"hour": 7, "minute": 25}
